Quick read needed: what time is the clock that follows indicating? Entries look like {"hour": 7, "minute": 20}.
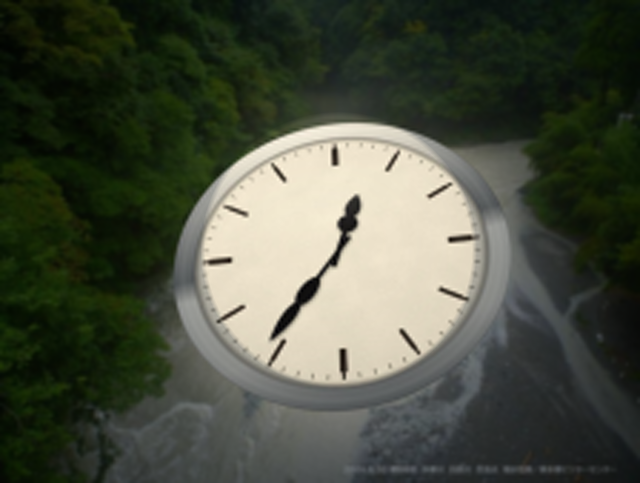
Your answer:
{"hour": 12, "minute": 36}
